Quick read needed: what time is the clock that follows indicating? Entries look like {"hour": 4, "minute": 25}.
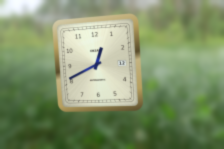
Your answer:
{"hour": 12, "minute": 41}
